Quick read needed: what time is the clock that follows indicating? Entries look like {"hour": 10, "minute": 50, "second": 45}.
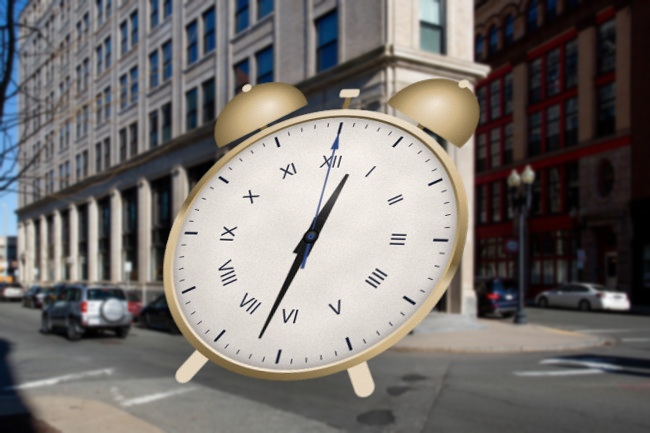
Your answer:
{"hour": 12, "minute": 32, "second": 0}
